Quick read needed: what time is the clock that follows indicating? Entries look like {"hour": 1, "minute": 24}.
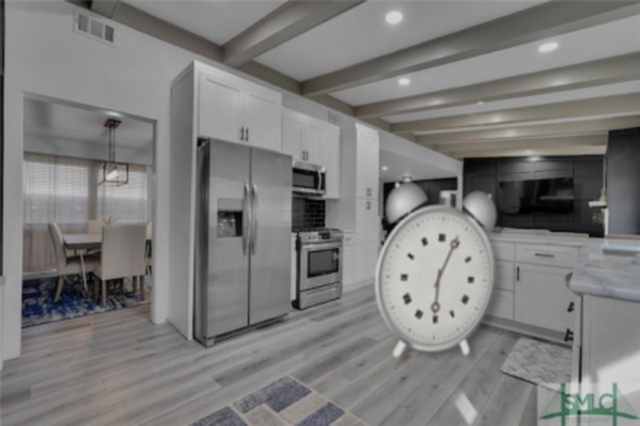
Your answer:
{"hour": 6, "minute": 4}
